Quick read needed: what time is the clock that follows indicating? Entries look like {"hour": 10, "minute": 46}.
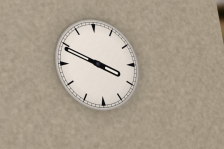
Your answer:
{"hour": 3, "minute": 49}
